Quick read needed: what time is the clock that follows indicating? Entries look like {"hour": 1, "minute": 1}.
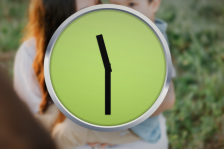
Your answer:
{"hour": 11, "minute": 30}
